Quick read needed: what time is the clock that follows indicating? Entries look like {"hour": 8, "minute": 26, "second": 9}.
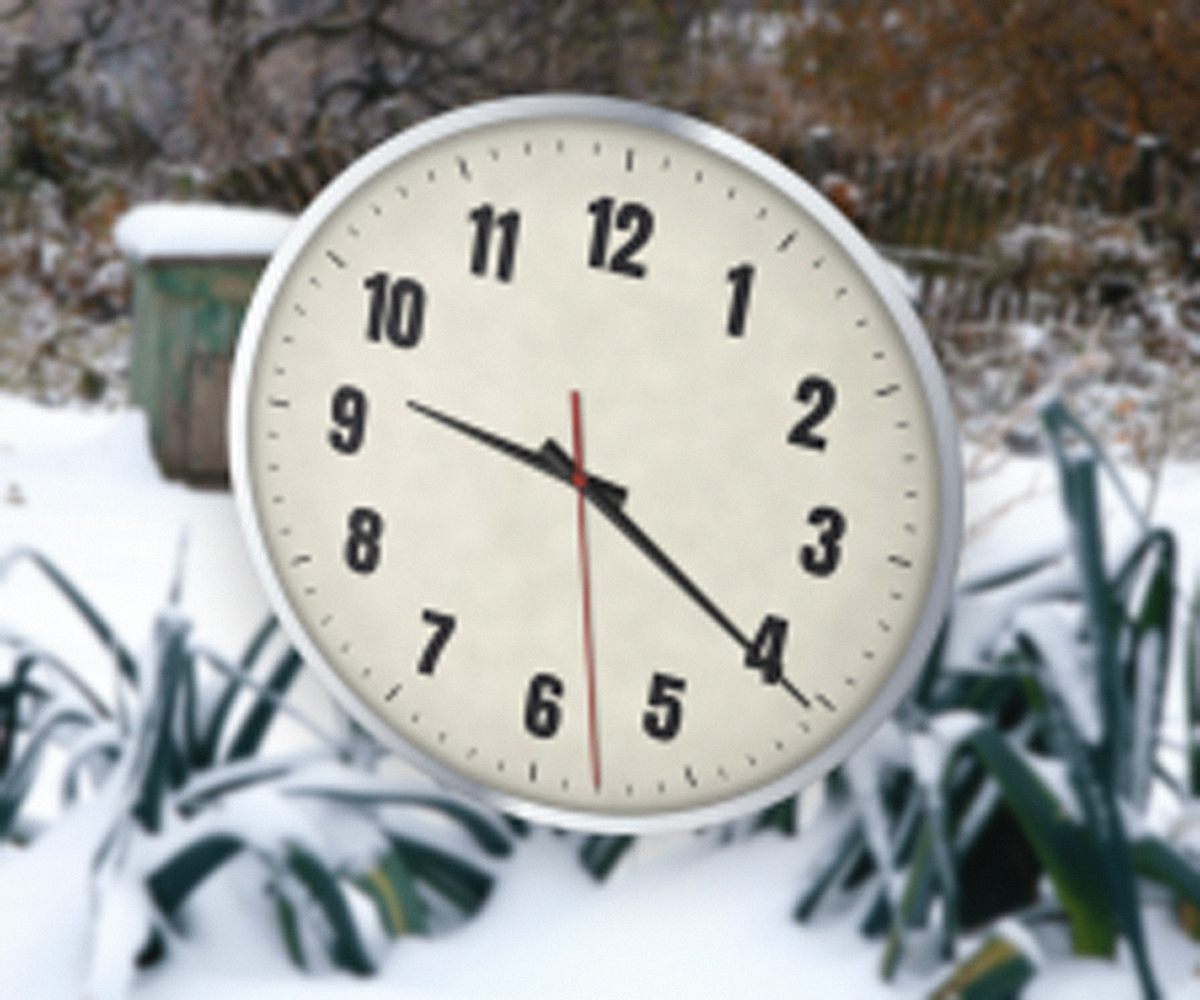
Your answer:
{"hour": 9, "minute": 20, "second": 28}
